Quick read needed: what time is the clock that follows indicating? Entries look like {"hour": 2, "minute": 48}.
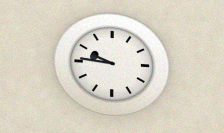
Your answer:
{"hour": 9, "minute": 46}
